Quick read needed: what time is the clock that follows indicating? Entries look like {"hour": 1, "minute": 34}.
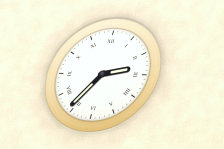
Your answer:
{"hour": 2, "minute": 36}
